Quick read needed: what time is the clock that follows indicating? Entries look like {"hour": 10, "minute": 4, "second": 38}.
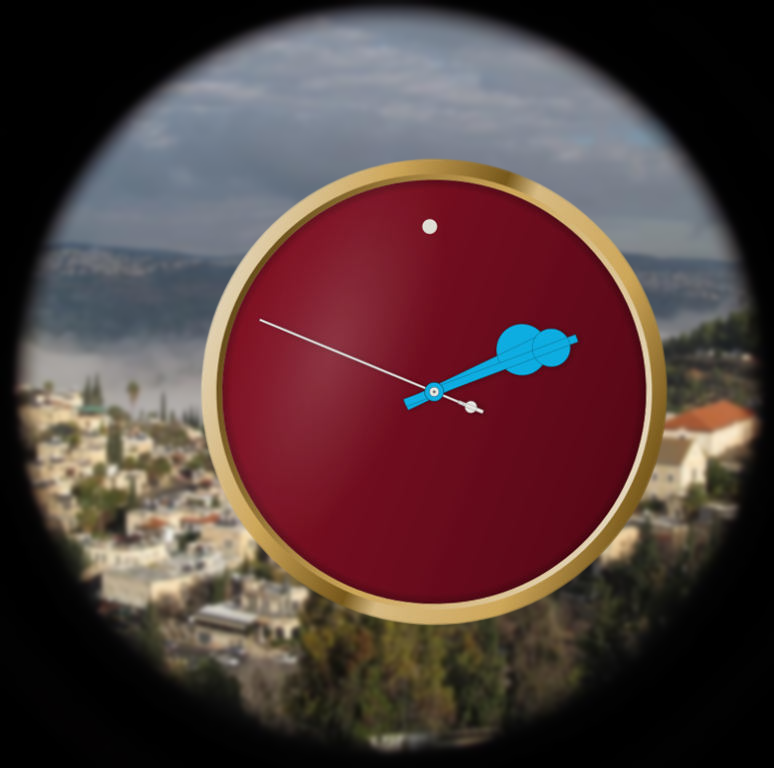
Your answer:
{"hour": 2, "minute": 11, "second": 49}
